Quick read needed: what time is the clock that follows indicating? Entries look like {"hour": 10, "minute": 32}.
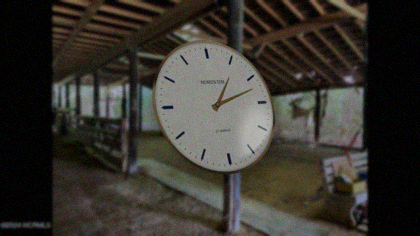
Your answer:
{"hour": 1, "minute": 12}
